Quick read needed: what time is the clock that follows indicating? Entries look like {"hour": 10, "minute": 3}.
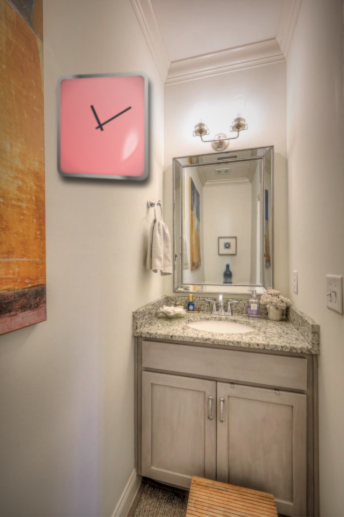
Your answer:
{"hour": 11, "minute": 10}
